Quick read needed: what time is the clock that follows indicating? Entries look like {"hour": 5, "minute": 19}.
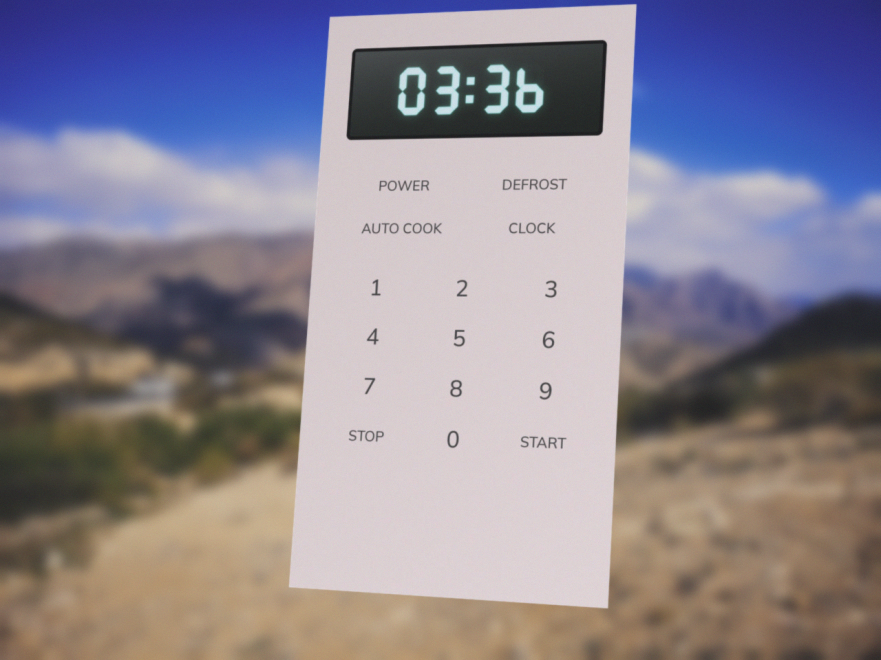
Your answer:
{"hour": 3, "minute": 36}
